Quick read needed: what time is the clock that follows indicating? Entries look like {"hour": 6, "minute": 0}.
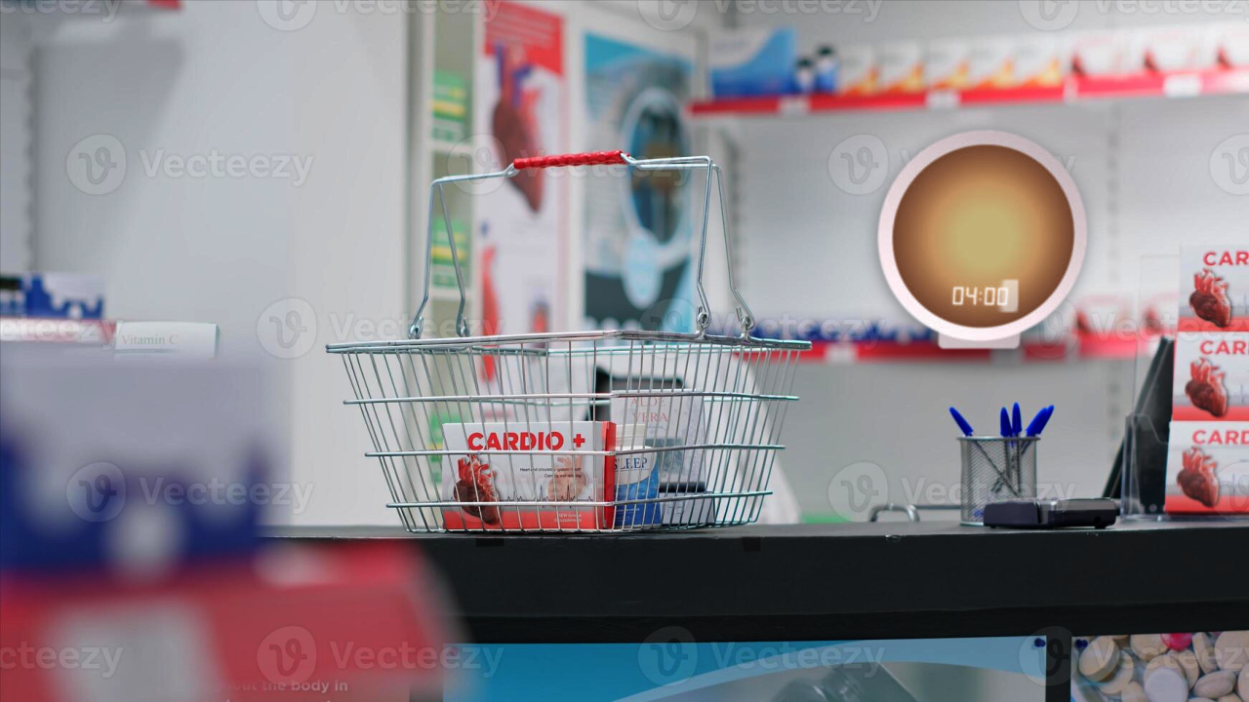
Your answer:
{"hour": 4, "minute": 0}
